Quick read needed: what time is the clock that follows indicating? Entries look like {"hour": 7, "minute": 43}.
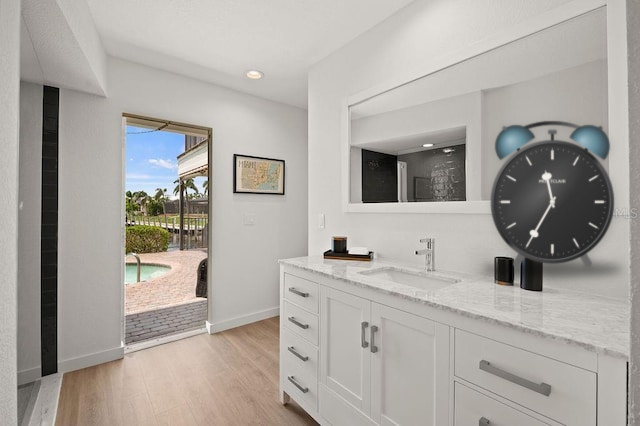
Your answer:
{"hour": 11, "minute": 35}
